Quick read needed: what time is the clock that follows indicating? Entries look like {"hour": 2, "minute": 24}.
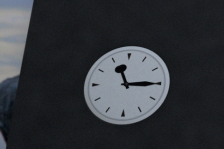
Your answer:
{"hour": 11, "minute": 15}
